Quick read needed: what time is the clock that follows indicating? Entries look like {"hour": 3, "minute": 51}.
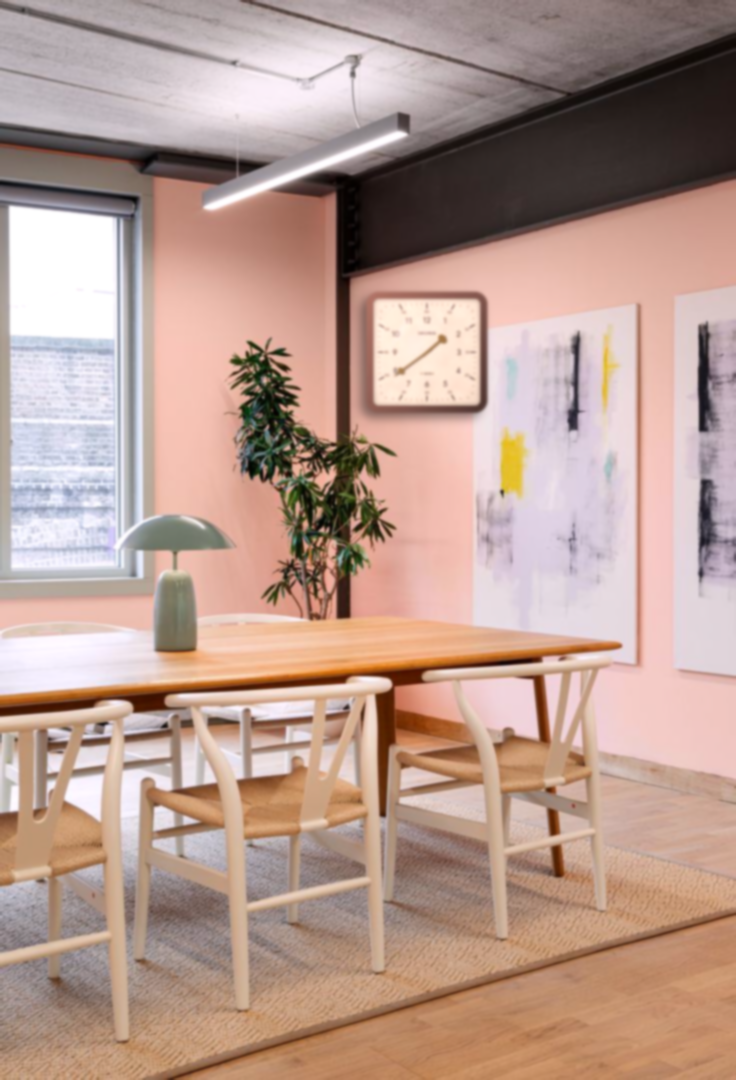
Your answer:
{"hour": 1, "minute": 39}
